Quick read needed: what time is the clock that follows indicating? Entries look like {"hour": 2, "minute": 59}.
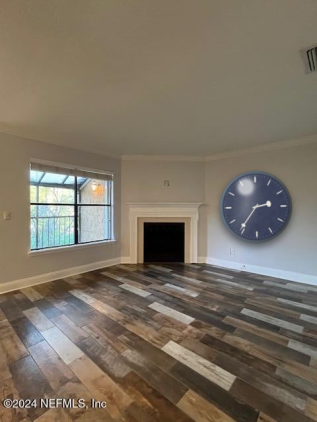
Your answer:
{"hour": 2, "minute": 36}
